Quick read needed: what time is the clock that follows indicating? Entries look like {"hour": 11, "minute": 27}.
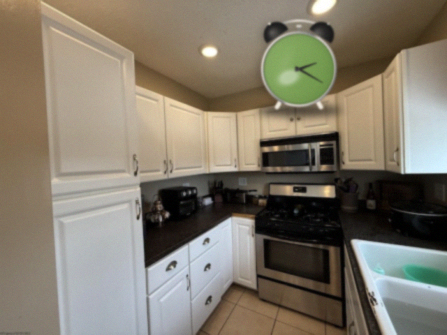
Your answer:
{"hour": 2, "minute": 20}
